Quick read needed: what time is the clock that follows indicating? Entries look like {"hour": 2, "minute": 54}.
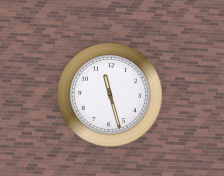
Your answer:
{"hour": 11, "minute": 27}
